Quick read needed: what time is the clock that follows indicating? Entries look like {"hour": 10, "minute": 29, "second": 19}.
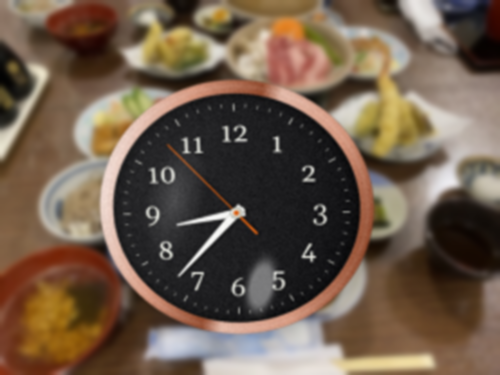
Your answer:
{"hour": 8, "minute": 36, "second": 53}
